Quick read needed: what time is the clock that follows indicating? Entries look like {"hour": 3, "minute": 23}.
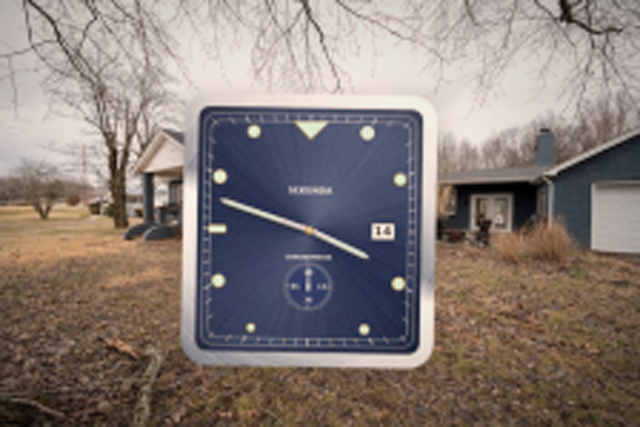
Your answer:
{"hour": 3, "minute": 48}
